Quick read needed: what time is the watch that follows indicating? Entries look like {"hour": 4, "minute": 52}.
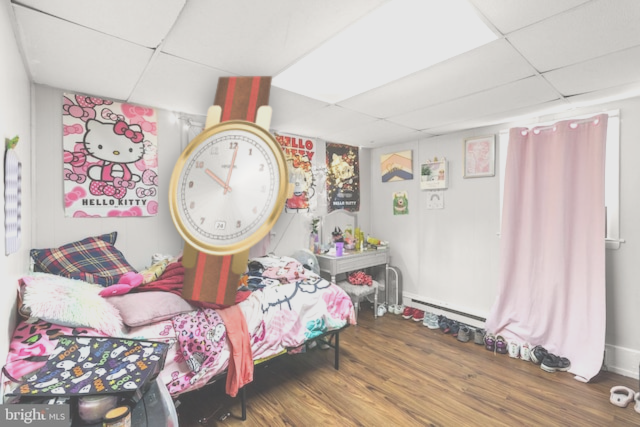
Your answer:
{"hour": 10, "minute": 1}
